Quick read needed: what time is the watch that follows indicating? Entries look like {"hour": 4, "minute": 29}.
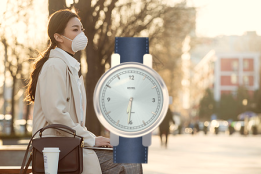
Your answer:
{"hour": 6, "minute": 31}
